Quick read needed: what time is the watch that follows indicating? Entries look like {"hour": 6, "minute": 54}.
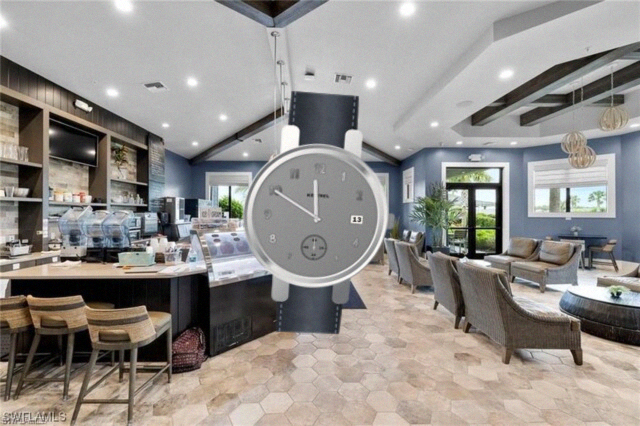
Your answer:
{"hour": 11, "minute": 50}
